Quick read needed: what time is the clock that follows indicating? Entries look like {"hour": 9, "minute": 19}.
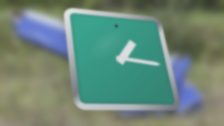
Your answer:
{"hour": 1, "minute": 16}
